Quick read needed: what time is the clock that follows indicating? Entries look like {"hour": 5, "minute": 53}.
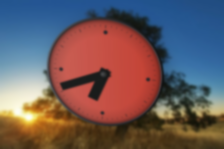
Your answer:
{"hour": 6, "minute": 41}
